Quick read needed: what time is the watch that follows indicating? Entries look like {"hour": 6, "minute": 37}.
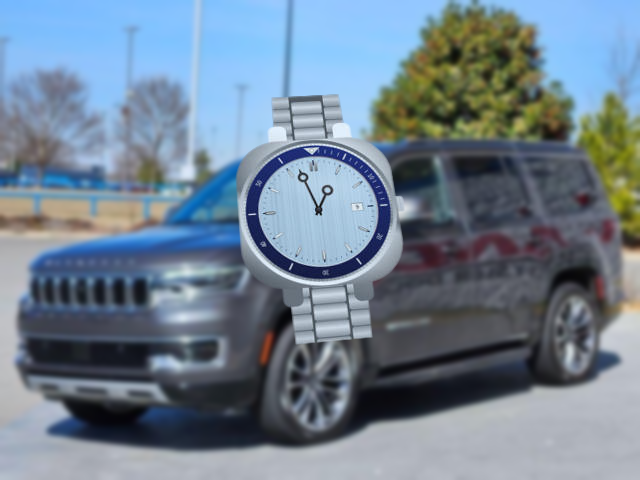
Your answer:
{"hour": 12, "minute": 57}
